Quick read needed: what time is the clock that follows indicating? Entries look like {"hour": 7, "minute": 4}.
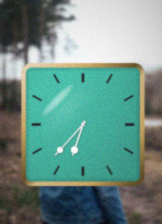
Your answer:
{"hour": 6, "minute": 37}
